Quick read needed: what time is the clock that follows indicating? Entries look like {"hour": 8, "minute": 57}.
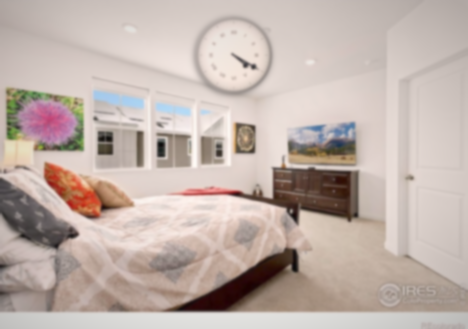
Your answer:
{"hour": 4, "minute": 20}
